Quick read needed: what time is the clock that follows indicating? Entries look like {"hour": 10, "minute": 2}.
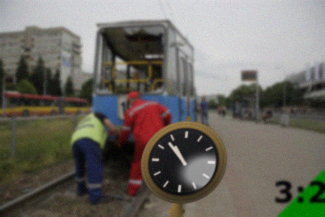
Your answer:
{"hour": 10, "minute": 53}
